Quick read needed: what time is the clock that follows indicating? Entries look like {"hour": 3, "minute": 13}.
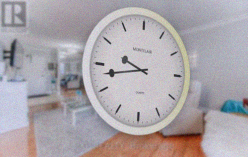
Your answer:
{"hour": 9, "minute": 43}
